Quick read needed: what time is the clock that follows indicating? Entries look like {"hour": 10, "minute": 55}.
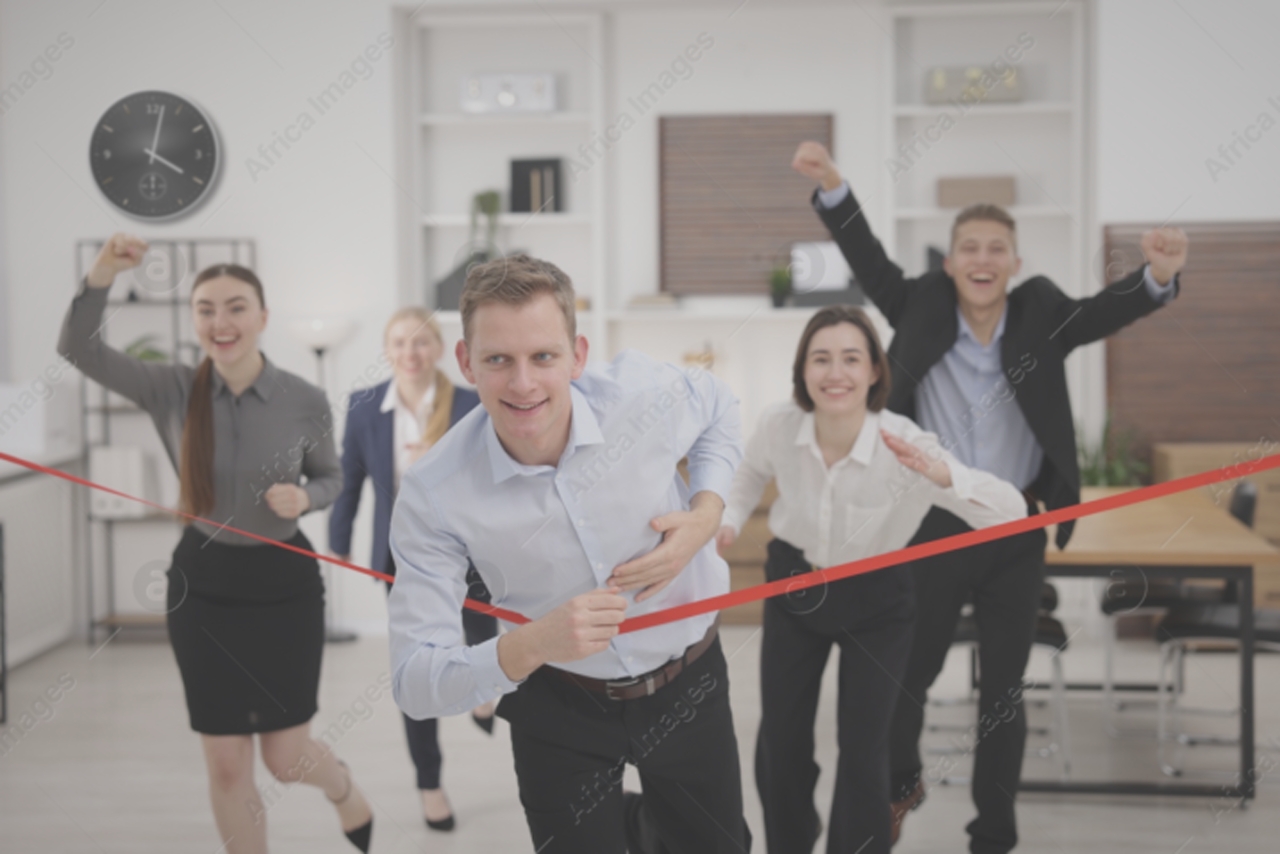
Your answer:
{"hour": 4, "minute": 2}
